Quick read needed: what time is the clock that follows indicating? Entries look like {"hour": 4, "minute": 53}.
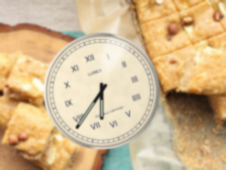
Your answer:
{"hour": 6, "minute": 39}
